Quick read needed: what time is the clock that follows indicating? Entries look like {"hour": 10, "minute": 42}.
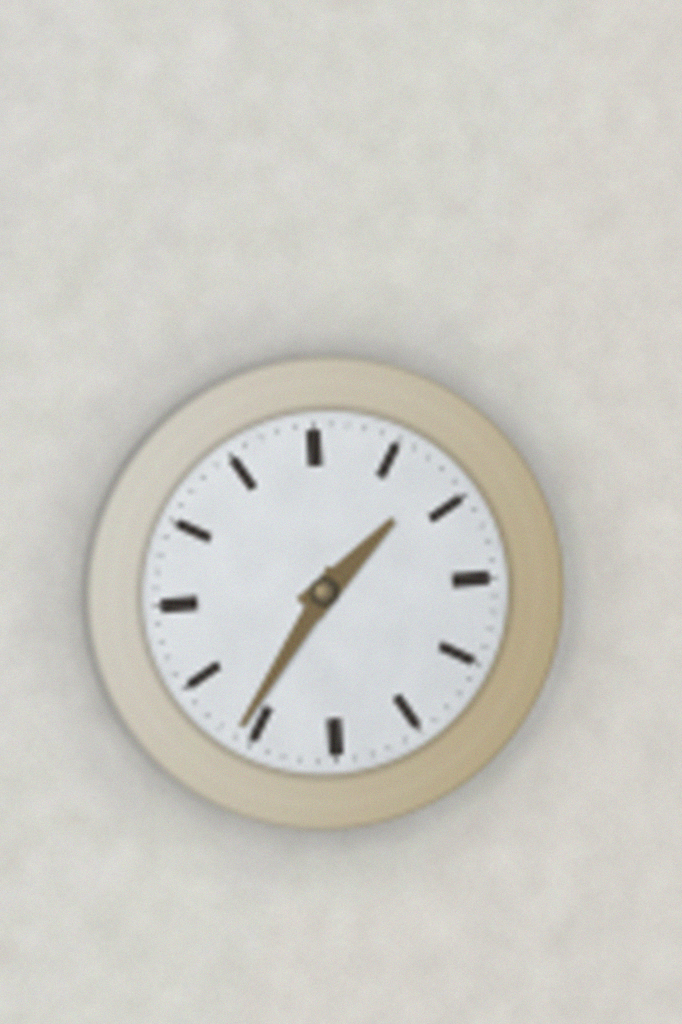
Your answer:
{"hour": 1, "minute": 36}
